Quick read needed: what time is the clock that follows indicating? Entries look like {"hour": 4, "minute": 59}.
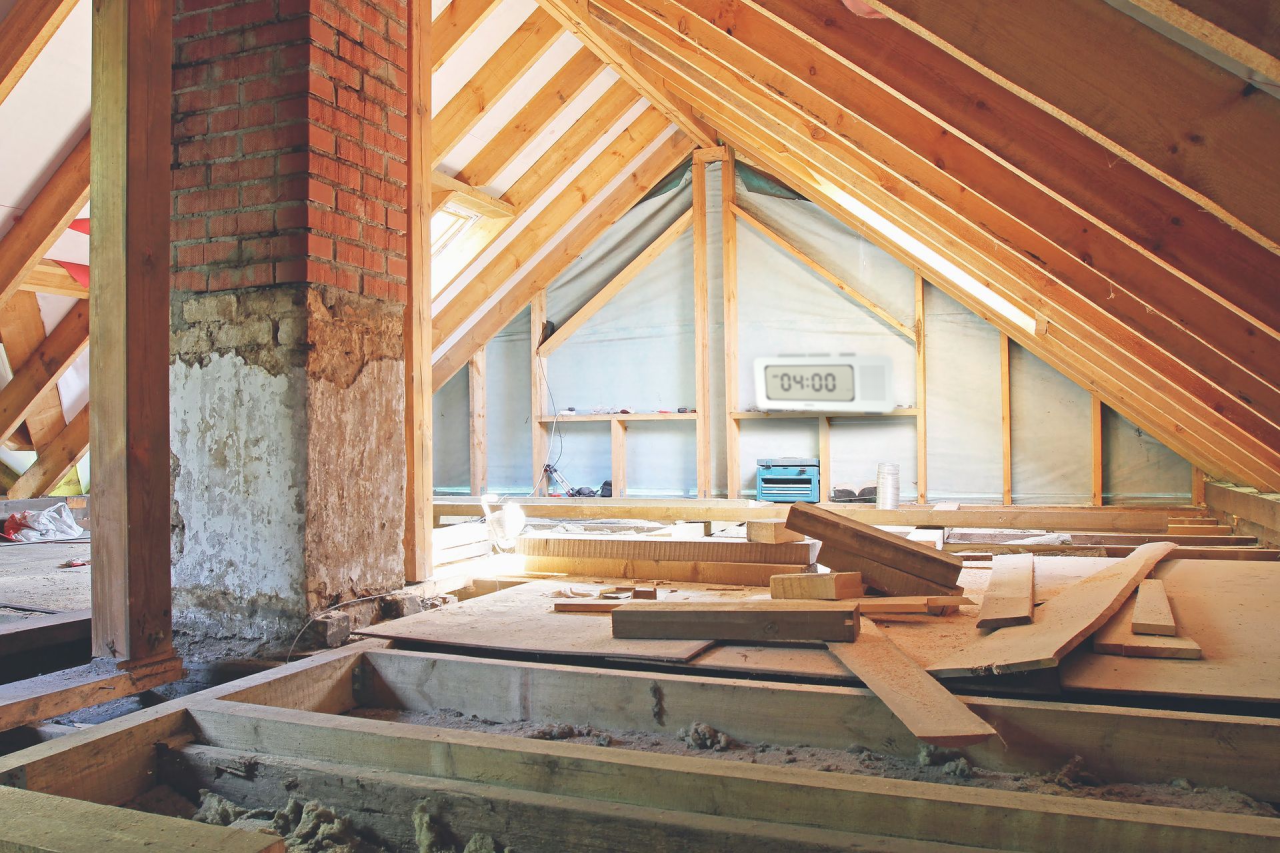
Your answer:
{"hour": 4, "minute": 0}
